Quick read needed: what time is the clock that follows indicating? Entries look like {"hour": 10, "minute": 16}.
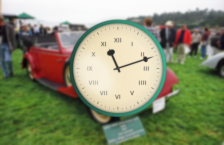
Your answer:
{"hour": 11, "minute": 12}
